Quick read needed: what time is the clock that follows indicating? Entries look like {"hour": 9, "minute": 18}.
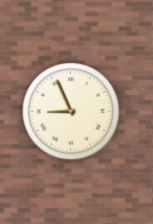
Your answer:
{"hour": 8, "minute": 56}
